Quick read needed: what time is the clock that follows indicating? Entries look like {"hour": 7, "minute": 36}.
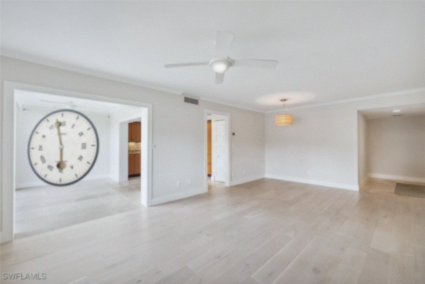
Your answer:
{"hour": 5, "minute": 58}
